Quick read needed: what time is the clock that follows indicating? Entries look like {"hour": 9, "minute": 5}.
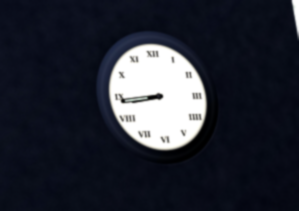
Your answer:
{"hour": 8, "minute": 44}
